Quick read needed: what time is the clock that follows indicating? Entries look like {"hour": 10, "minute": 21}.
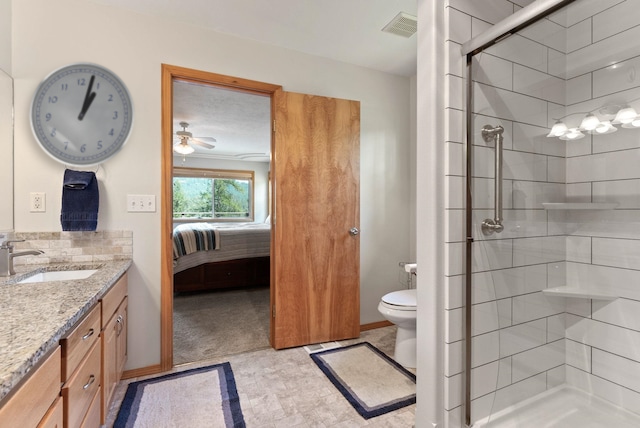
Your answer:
{"hour": 1, "minute": 3}
